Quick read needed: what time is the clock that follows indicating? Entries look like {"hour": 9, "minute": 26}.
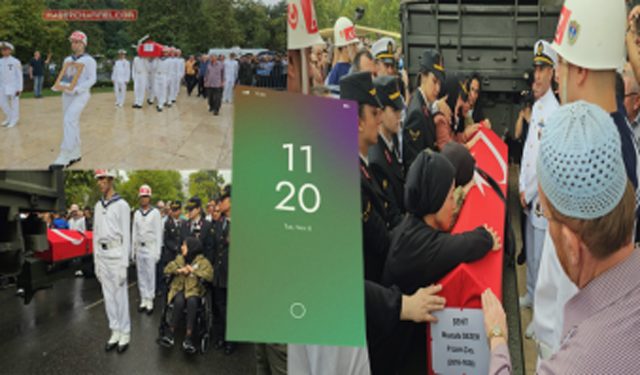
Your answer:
{"hour": 11, "minute": 20}
